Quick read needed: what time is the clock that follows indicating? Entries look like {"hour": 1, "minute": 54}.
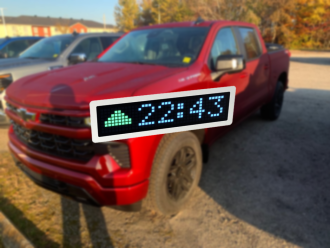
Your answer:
{"hour": 22, "minute": 43}
